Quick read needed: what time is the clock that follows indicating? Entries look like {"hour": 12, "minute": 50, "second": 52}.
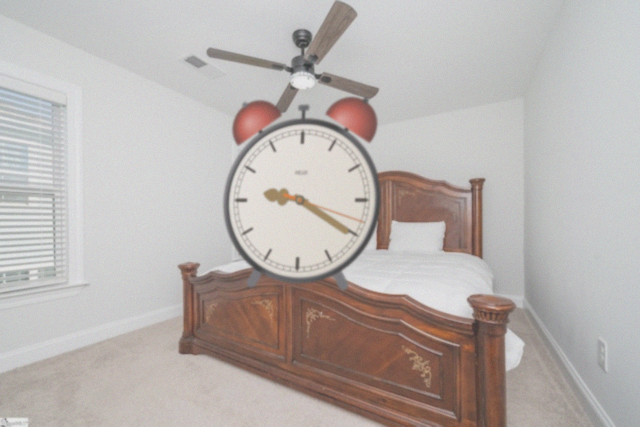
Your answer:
{"hour": 9, "minute": 20, "second": 18}
